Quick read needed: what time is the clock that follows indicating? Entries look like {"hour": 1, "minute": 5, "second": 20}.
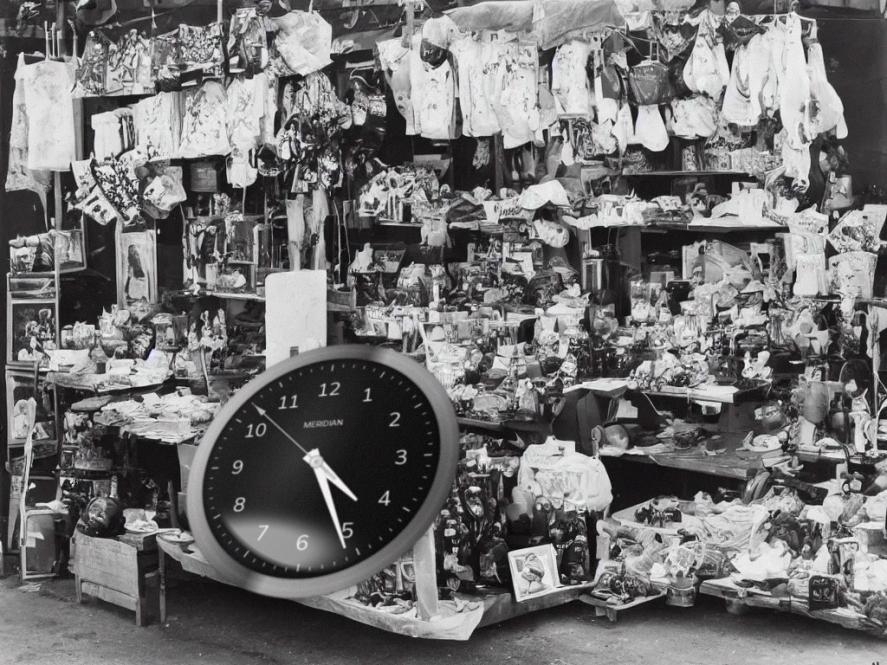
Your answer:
{"hour": 4, "minute": 25, "second": 52}
